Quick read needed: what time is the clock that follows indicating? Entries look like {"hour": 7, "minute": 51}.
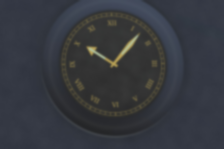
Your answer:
{"hour": 10, "minute": 7}
